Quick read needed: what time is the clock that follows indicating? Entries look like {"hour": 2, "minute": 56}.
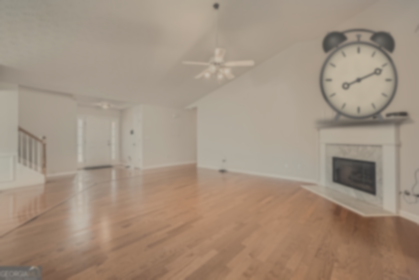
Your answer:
{"hour": 8, "minute": 11}
